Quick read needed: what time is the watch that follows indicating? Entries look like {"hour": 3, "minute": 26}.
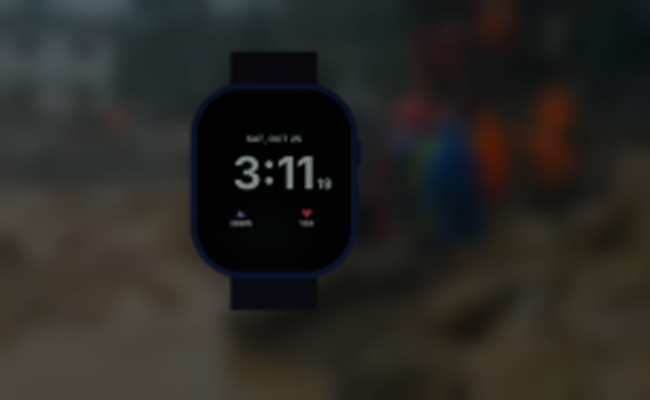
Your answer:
{"hour": 3, "minute": 11}
